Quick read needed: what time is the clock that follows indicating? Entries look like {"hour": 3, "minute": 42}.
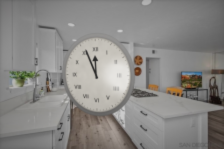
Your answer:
{"hour": 11, "minute": 56}
